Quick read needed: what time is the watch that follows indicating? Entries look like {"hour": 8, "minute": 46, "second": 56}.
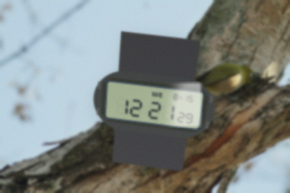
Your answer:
{"hour": 12, "minute": 21, "second": 29}
